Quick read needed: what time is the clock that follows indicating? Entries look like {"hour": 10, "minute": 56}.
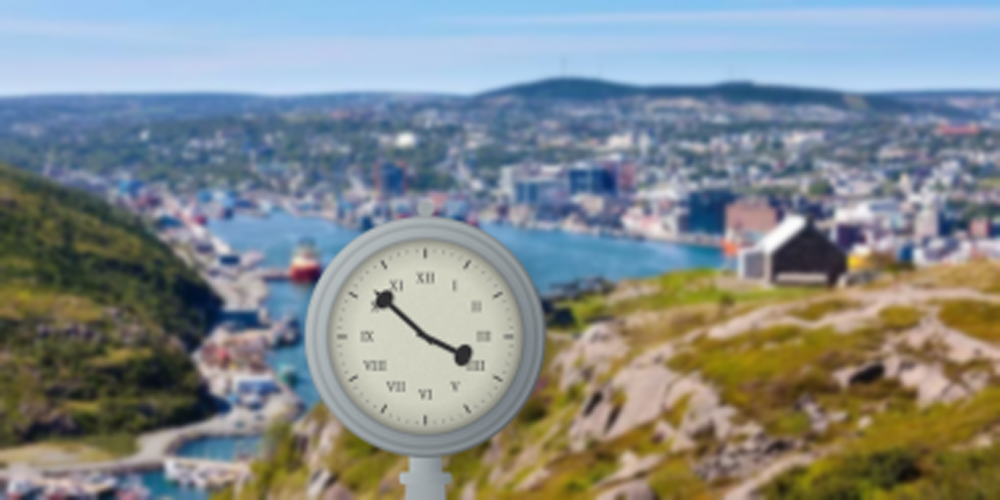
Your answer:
{"hour": 3, "minute": 52}
